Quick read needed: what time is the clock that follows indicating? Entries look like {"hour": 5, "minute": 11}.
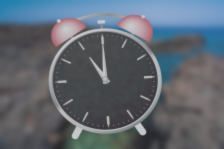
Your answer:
{"hour": 11, "minute": 0}
